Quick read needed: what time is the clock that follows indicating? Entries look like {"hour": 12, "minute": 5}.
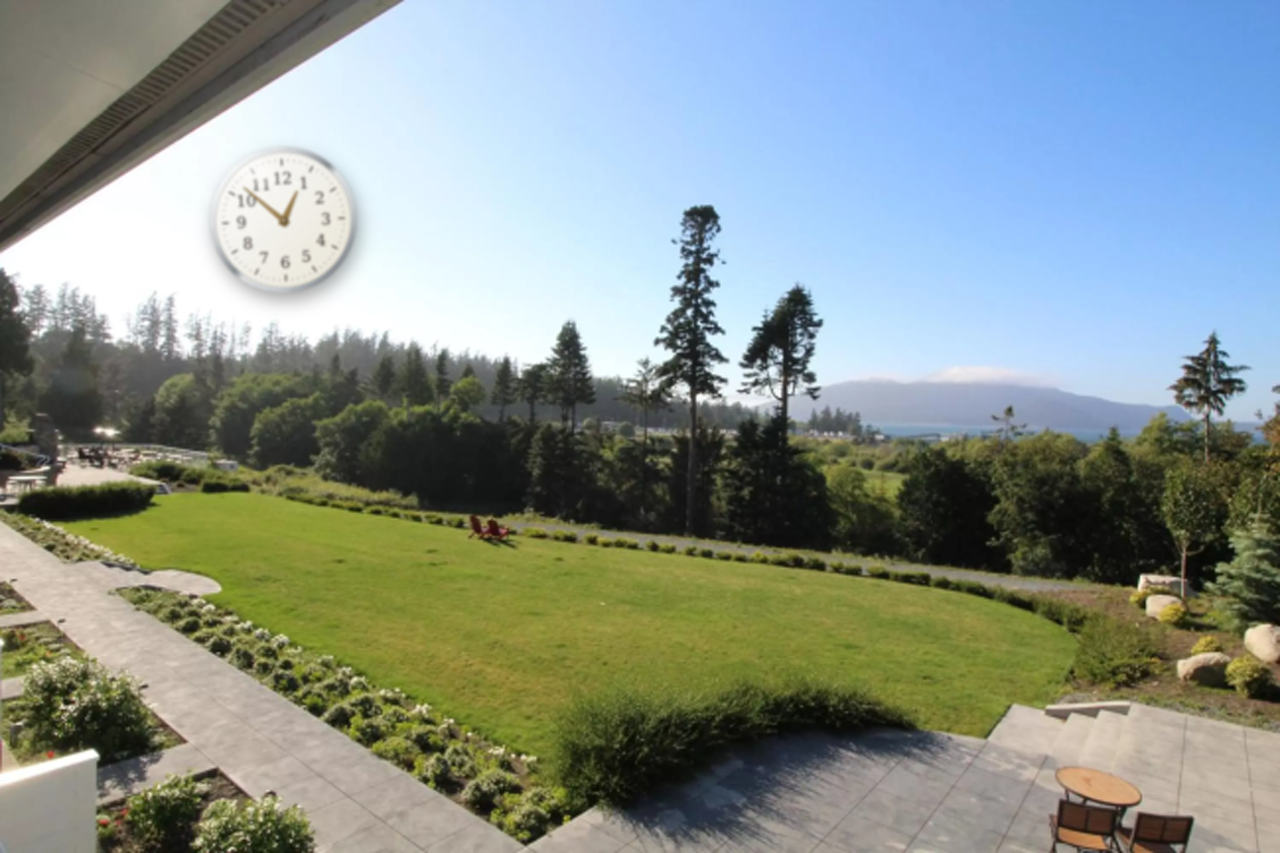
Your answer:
{"hour": 12, "minute": 52}
